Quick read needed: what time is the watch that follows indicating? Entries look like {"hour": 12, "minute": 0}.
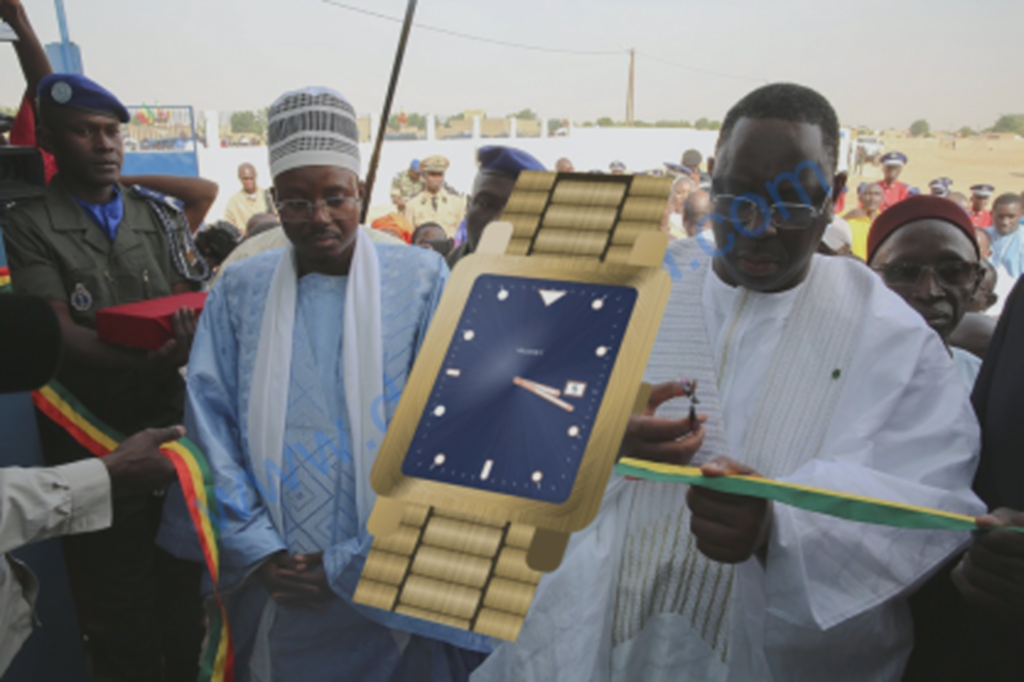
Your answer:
{"hour": 3, "minute": 18}
